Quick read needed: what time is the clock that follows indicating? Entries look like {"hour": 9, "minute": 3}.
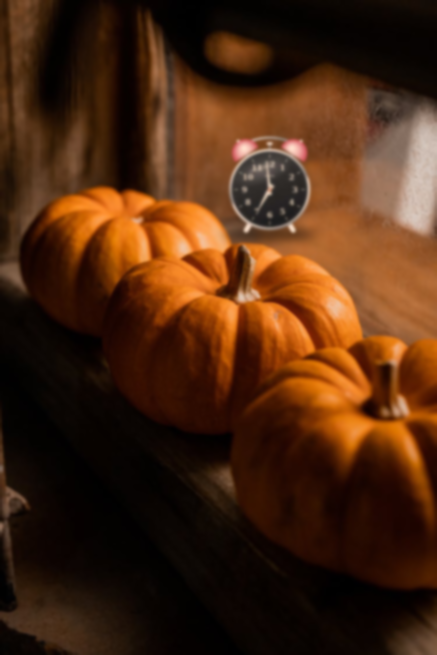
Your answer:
{"hour": 6, "minute": 59}
